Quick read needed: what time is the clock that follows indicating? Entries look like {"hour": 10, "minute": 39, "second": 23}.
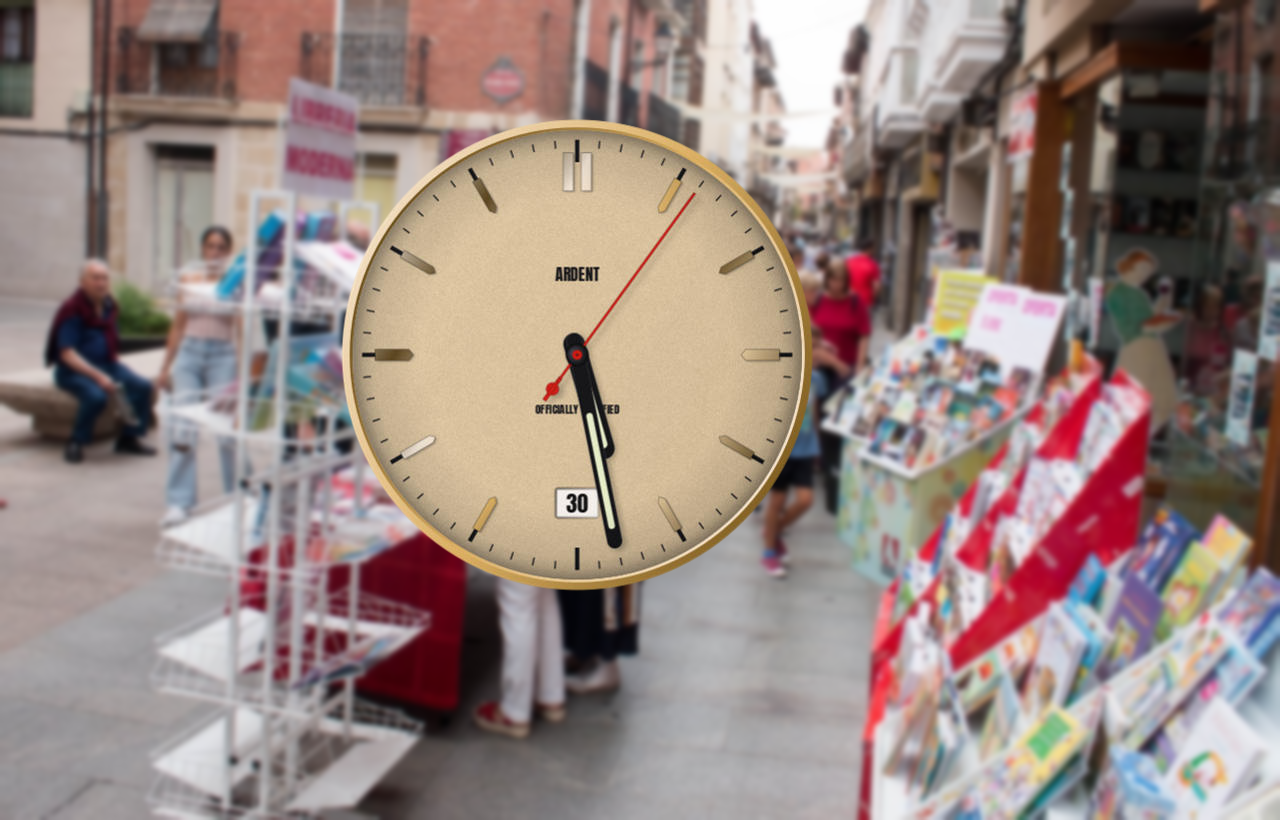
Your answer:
{"hour": 5, "minute": 28, "second": 6}
